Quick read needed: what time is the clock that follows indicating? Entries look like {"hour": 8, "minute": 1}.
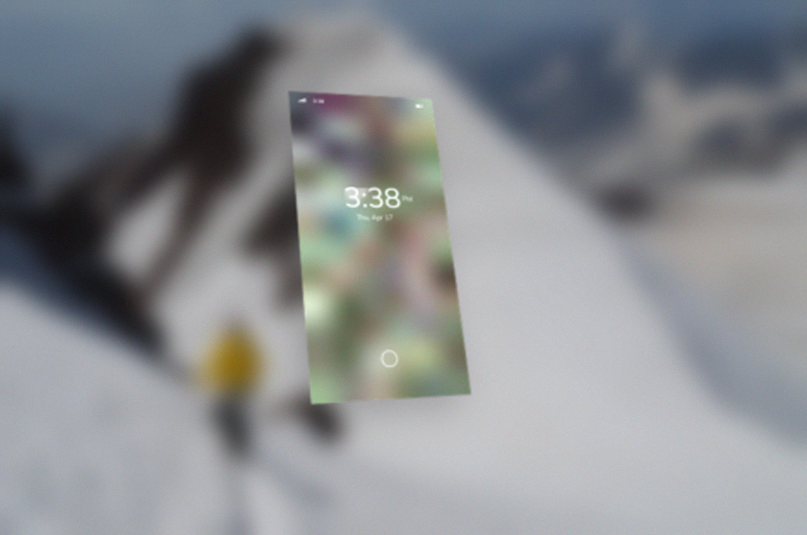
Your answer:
{"hour": 3, "minute": 38}
